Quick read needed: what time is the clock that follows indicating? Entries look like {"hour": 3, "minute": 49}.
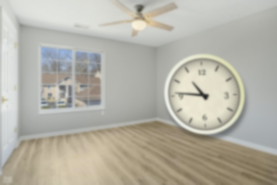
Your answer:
{"hour": 10, "minute": 46}
